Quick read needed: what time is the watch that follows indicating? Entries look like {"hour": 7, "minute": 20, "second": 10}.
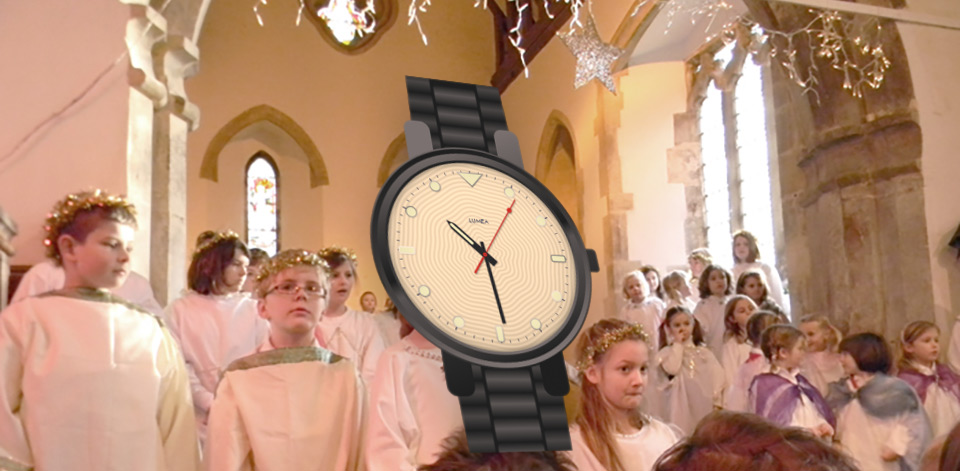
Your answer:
{"hour": 10, "minute": 29, "second": 6}
